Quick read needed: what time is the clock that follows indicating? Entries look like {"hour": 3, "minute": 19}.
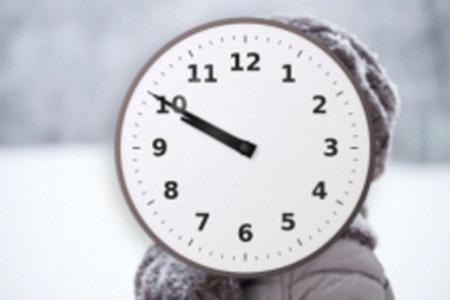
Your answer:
{"hour": 9, "minute": 50}
